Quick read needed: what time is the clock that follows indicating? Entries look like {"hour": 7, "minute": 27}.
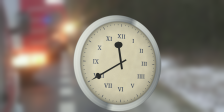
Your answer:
{"hour": 11, "minute": 40}
